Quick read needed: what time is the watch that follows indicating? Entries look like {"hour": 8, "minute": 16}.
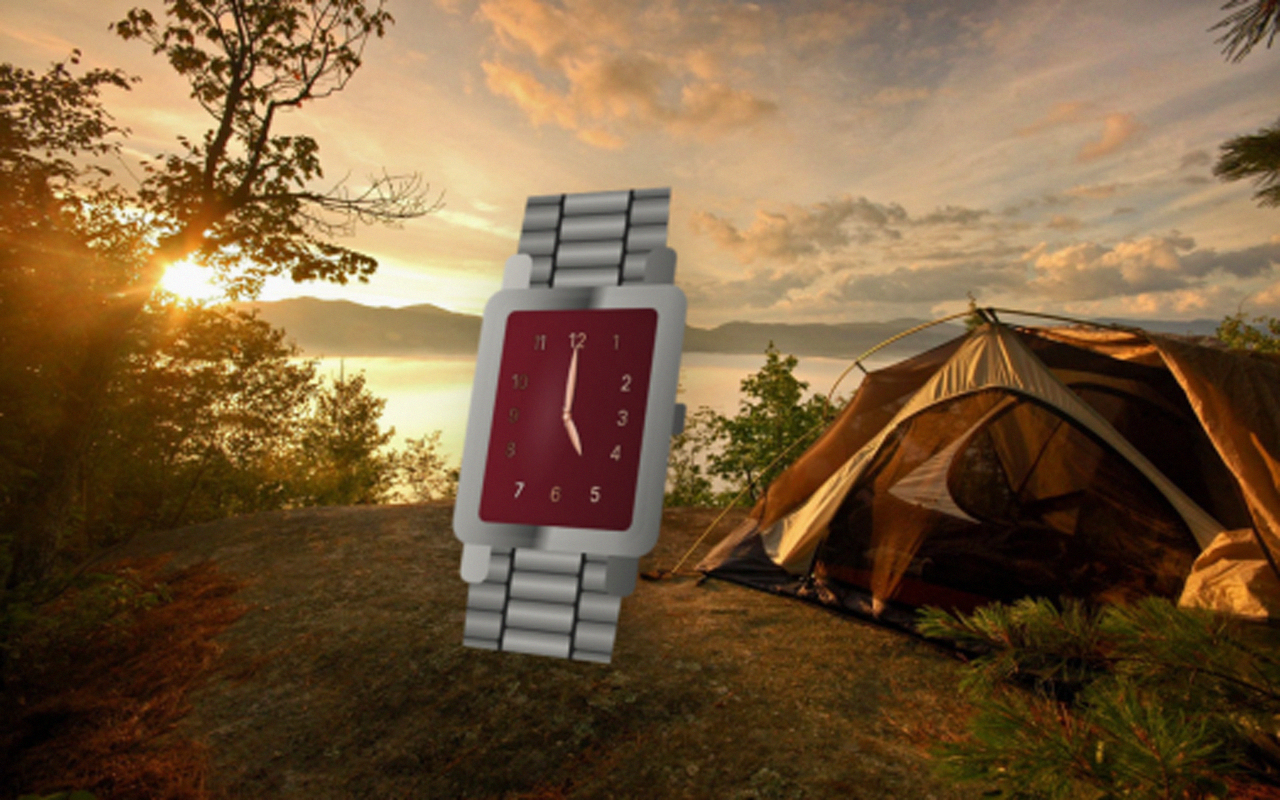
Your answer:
{"hour": 5, "minute": 0}
